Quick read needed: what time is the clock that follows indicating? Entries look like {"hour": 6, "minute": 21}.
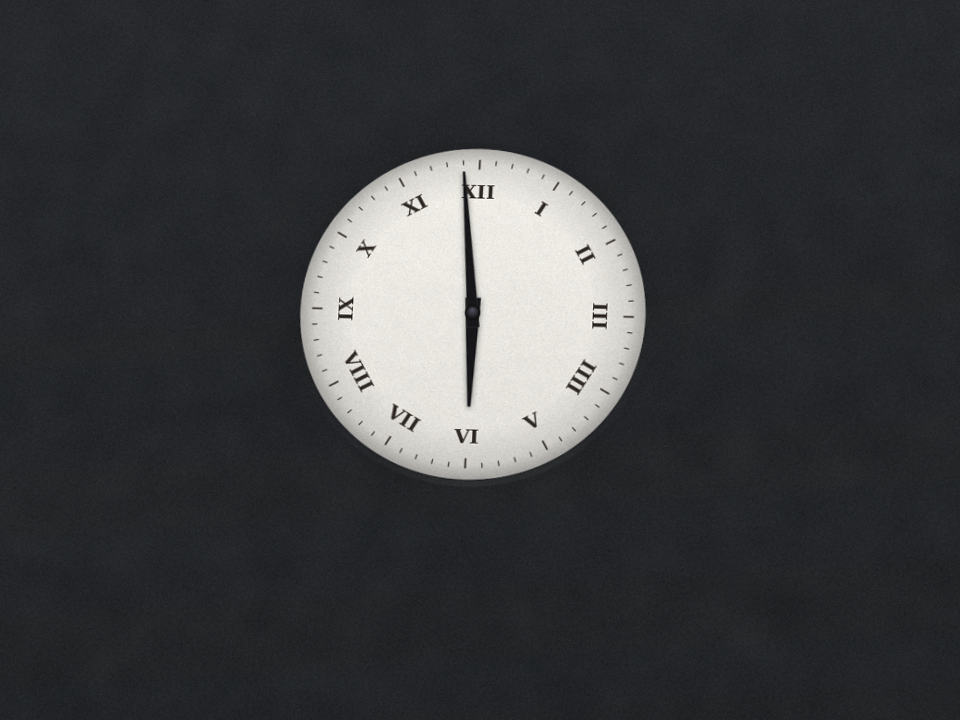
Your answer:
{"hour": 5, "minute": 59}
